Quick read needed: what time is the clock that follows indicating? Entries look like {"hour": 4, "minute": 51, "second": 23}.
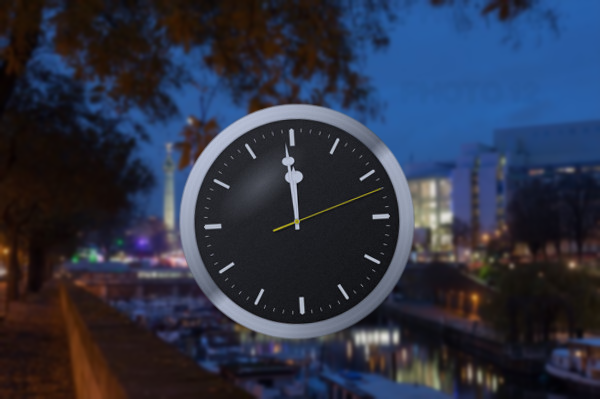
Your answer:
{"hour": 11, "minute": 59, "second": 12}
